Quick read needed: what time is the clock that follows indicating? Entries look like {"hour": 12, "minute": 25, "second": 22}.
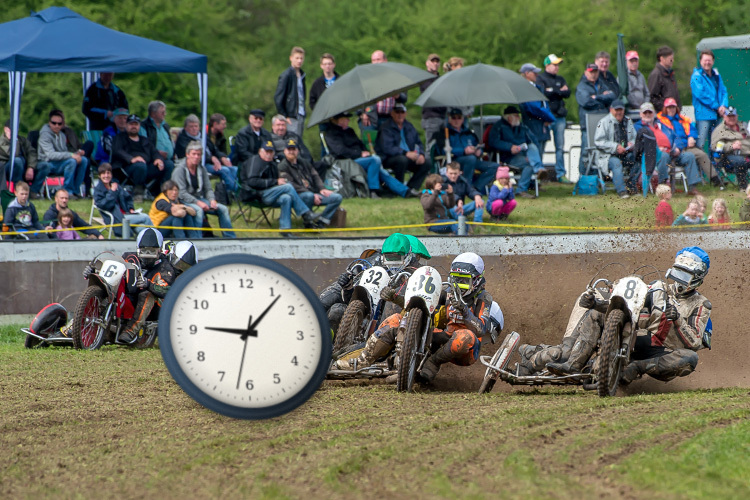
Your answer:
{"hour": 9, "minute": 6, "second": 32}
